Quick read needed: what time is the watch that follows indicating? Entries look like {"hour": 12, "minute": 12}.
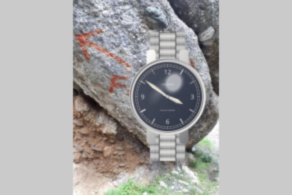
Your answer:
{"hour": 3, "minute": 51}
